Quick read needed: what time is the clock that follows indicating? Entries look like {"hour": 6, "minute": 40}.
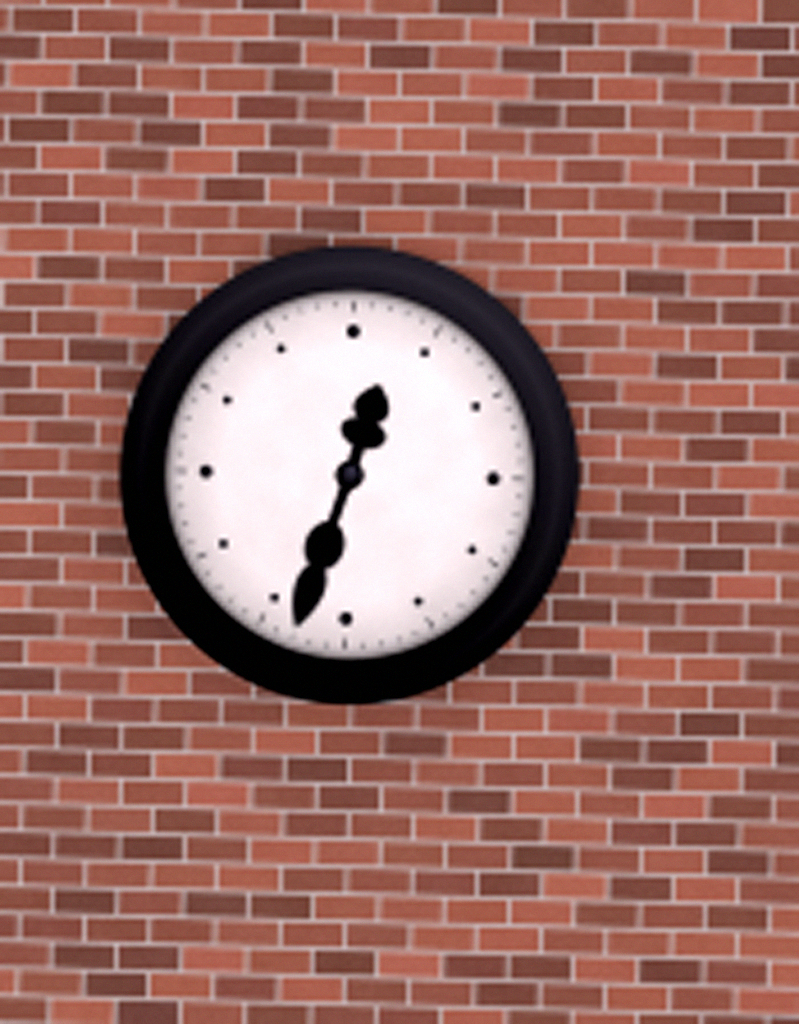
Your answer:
{"hour": 12, "minute": 33}
